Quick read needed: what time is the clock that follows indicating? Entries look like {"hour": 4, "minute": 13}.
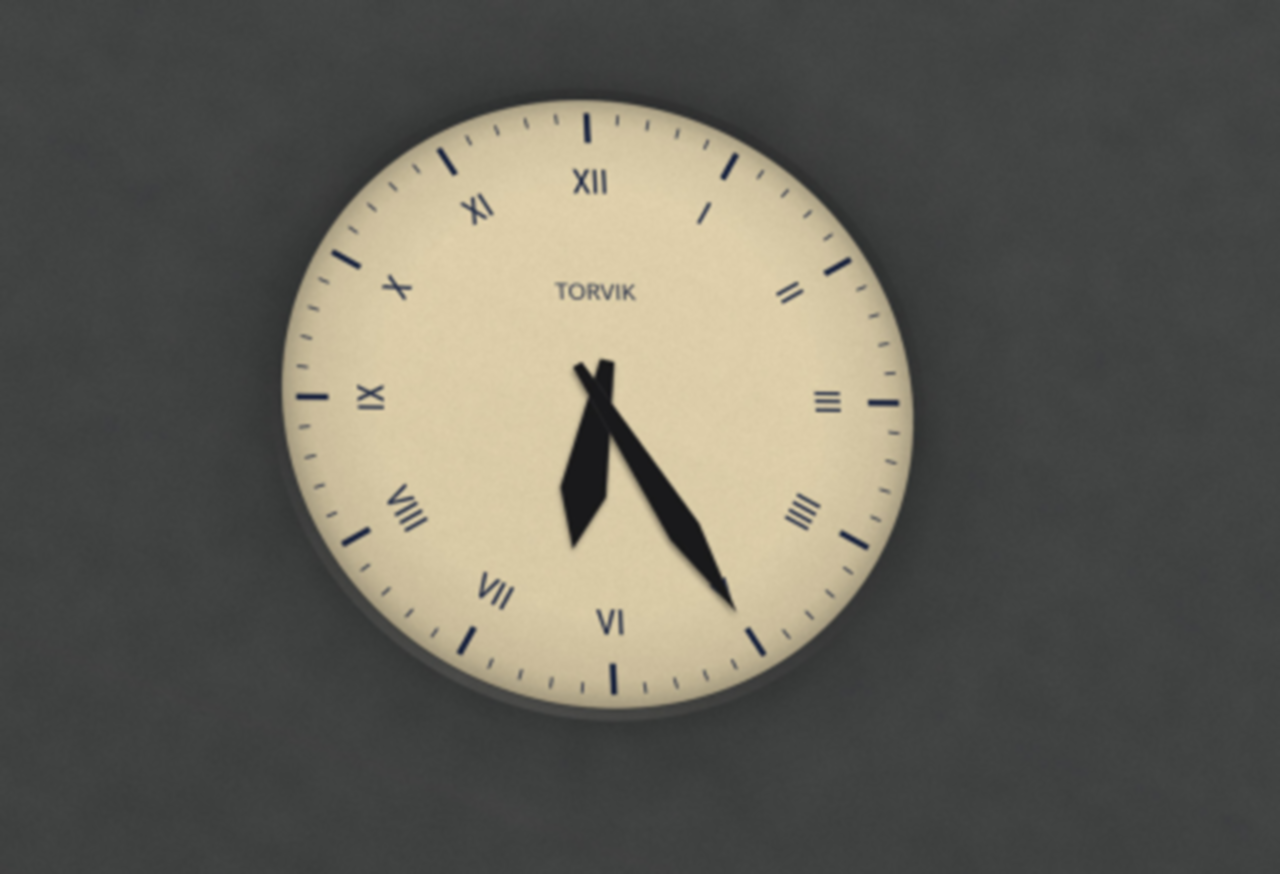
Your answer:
{"hour": 6, "minute": 25}
